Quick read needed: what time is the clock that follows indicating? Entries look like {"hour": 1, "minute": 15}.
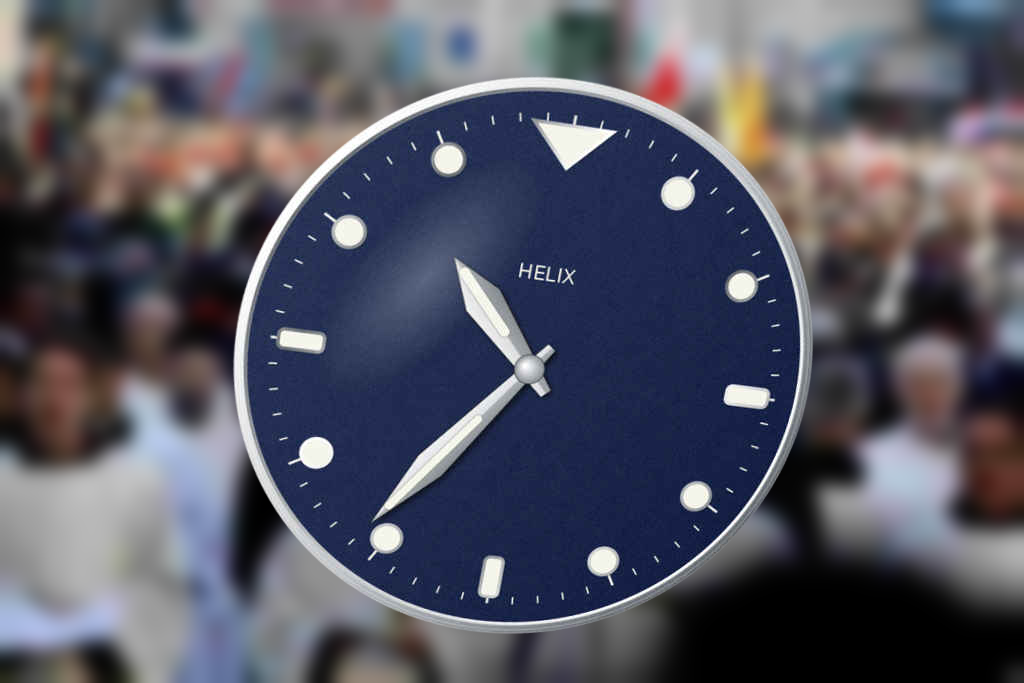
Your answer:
{"hour": 10, "minute": 36}
